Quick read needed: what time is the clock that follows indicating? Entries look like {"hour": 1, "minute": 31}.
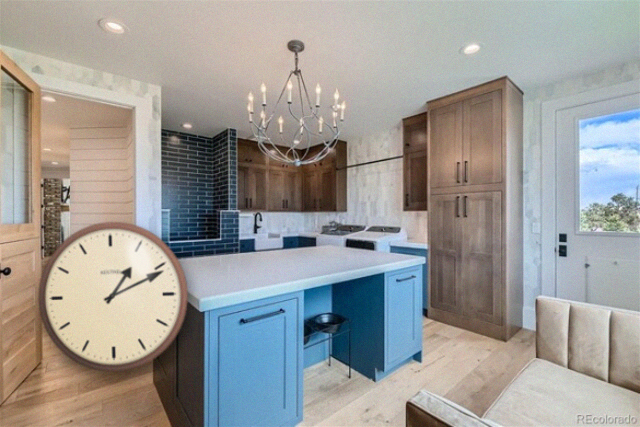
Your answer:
{"hour": 1, "minute": 11}
